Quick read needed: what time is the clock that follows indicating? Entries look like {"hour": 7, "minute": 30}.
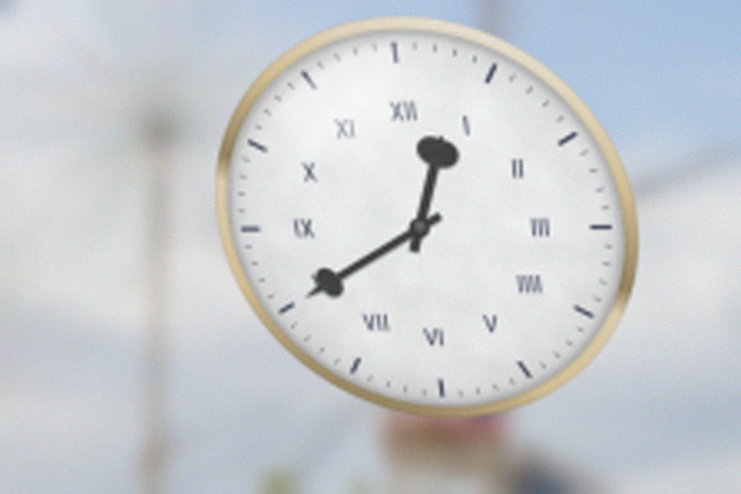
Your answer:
{"hour": 12, "minute": 40}
